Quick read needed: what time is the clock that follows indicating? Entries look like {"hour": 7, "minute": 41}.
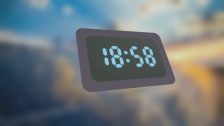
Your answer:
{"hour": 18, "minute": 58}
